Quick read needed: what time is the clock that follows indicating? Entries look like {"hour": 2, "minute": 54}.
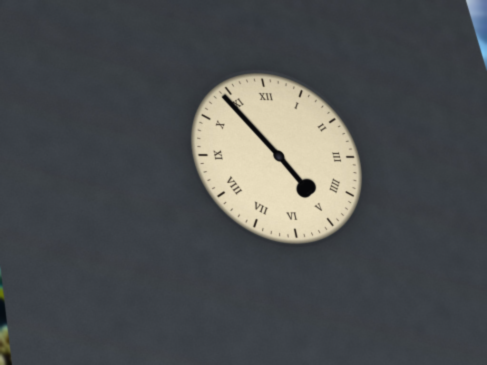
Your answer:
{"hour": 4, "minute": 54}
